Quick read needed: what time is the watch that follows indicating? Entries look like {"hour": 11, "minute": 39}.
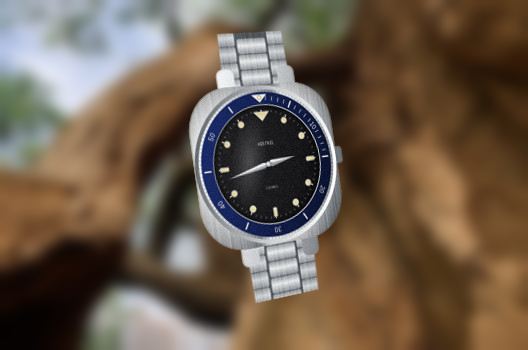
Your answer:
{"hour": 2, "minute": 43}
